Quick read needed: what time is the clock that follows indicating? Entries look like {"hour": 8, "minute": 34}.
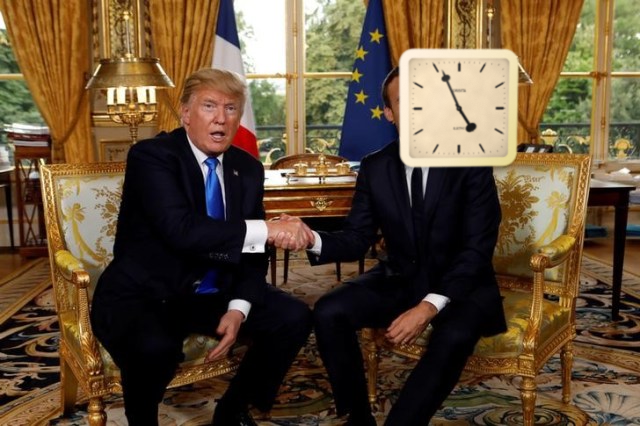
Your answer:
{"hour": 4, "minute": 56}
